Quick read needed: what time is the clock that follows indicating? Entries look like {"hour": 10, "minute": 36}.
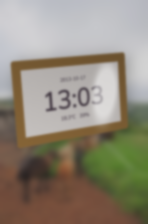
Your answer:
{"hour": 13, "minute": 3}
